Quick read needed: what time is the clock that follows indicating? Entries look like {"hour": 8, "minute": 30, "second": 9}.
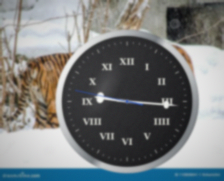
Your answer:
{"hour": 9, "minute": 15, "second": 47}
